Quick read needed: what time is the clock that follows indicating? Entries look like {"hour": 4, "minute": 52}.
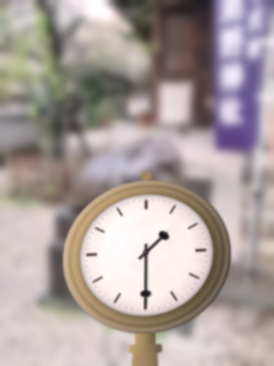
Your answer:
{"hour": 1, "minute": 30}
